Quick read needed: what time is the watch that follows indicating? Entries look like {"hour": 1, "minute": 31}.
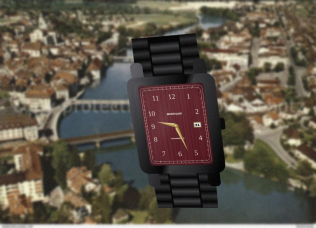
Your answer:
{"hour": 9, "minute": 27}
